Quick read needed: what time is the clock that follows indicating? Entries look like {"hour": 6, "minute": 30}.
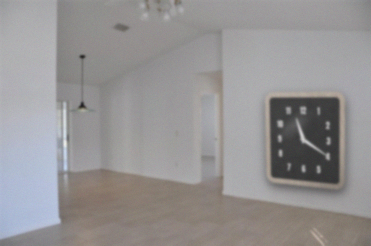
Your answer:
{"hour": 11, "minute": 20}
